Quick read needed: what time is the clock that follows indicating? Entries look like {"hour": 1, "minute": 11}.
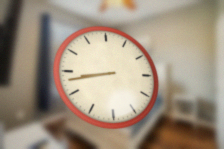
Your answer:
{"hour": 8, "minute": 43}
